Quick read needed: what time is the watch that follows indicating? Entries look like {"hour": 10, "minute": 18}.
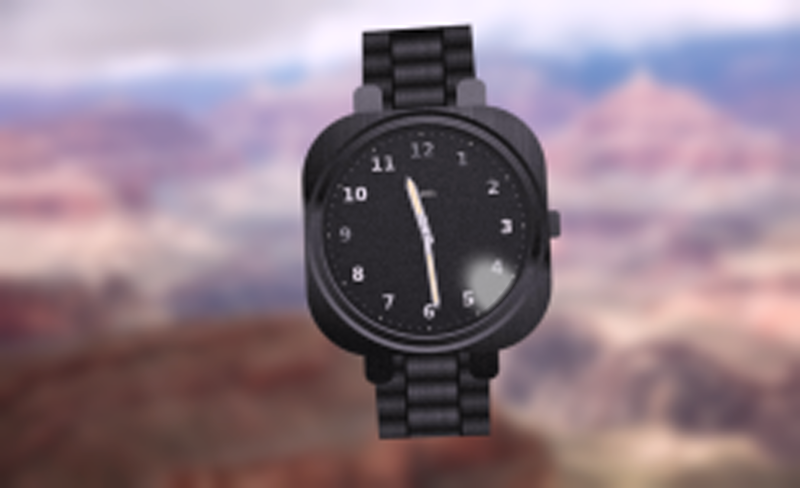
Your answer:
{"hour": 11, "minute": 29}
